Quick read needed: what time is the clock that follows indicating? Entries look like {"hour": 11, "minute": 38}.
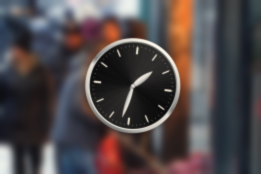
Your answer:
{"hour": 1, "minute": 32}
